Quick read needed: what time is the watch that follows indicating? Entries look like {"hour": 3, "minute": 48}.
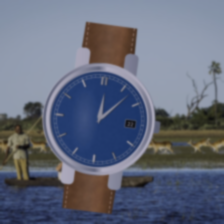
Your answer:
{"hour": 12, "minute": 7}
